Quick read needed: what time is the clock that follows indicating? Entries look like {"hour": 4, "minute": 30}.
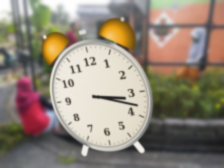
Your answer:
{"hour": 3, "minute": 18}
